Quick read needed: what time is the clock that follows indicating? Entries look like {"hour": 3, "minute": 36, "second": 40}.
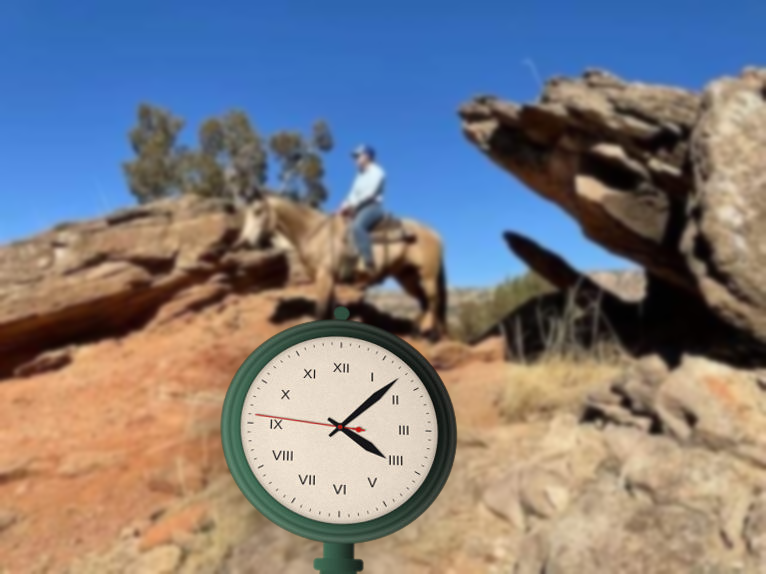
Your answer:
{"hour": 4, "minute": 7, "second": 46}
